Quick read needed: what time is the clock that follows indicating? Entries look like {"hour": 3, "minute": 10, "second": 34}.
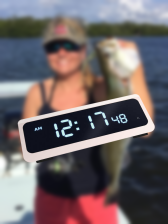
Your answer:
{"hour": 12, "minute": 17, "second": 48}
